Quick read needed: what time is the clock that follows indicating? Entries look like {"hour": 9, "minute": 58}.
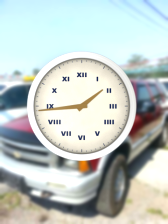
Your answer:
{"hour": 1, "minute": 44}
